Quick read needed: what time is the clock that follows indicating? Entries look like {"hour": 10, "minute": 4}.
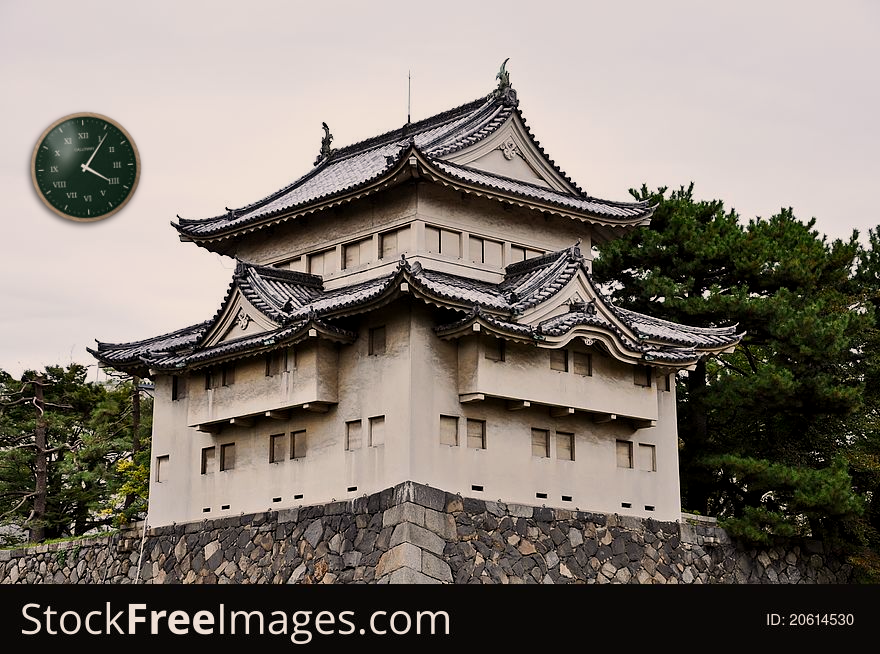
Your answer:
{"hour": 4, "minute": 6}
